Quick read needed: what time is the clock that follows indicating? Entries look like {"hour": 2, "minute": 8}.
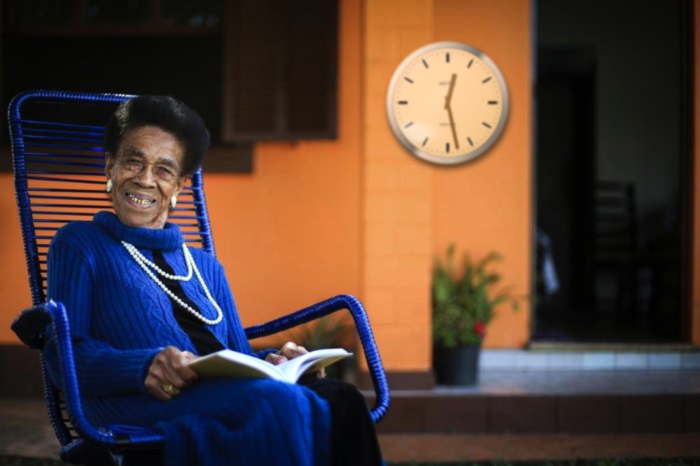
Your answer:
{"hour": 12, "minute": 28}
